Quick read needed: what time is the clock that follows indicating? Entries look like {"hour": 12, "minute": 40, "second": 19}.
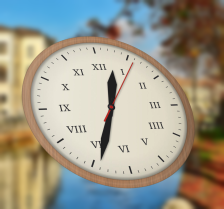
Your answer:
{"hour": 12, "minute": 34, "second": 6}
